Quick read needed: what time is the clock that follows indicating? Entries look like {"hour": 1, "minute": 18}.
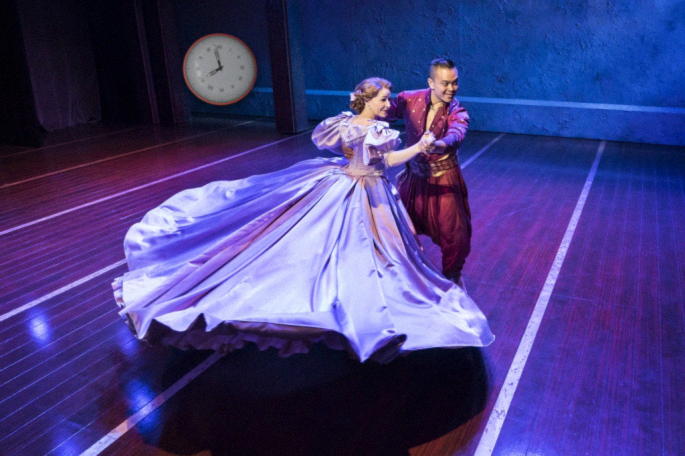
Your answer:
{"hour": 7, "minute": 58}
